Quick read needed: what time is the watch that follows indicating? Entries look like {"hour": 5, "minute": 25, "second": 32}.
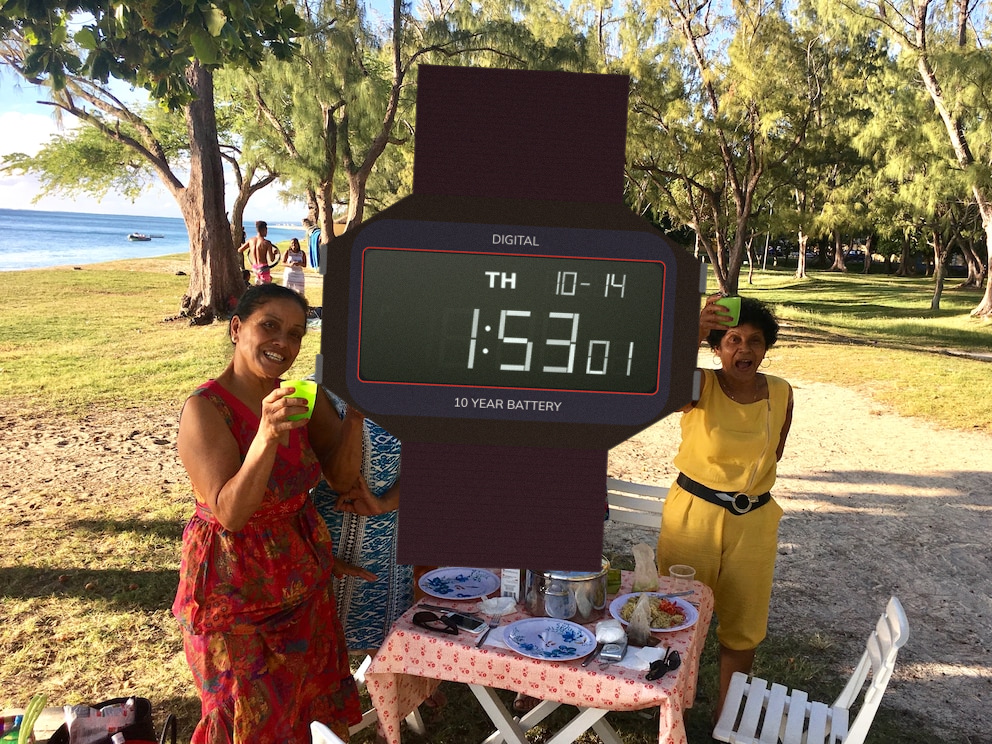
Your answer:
{"hour": 1, "minute": 53, "second": 1}
